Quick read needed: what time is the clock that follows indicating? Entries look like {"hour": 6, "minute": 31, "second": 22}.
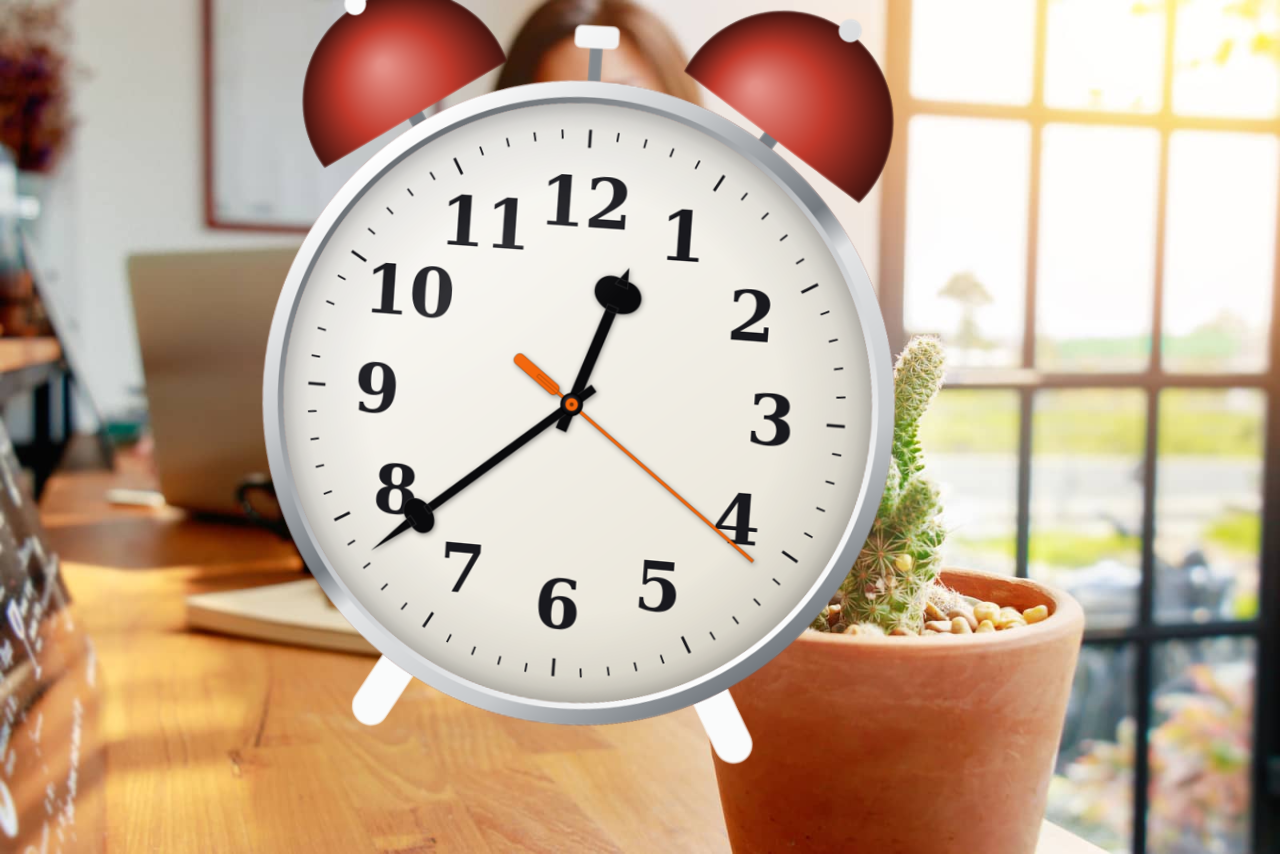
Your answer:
{"hour": 12, "minute": 38, "second": 21}
